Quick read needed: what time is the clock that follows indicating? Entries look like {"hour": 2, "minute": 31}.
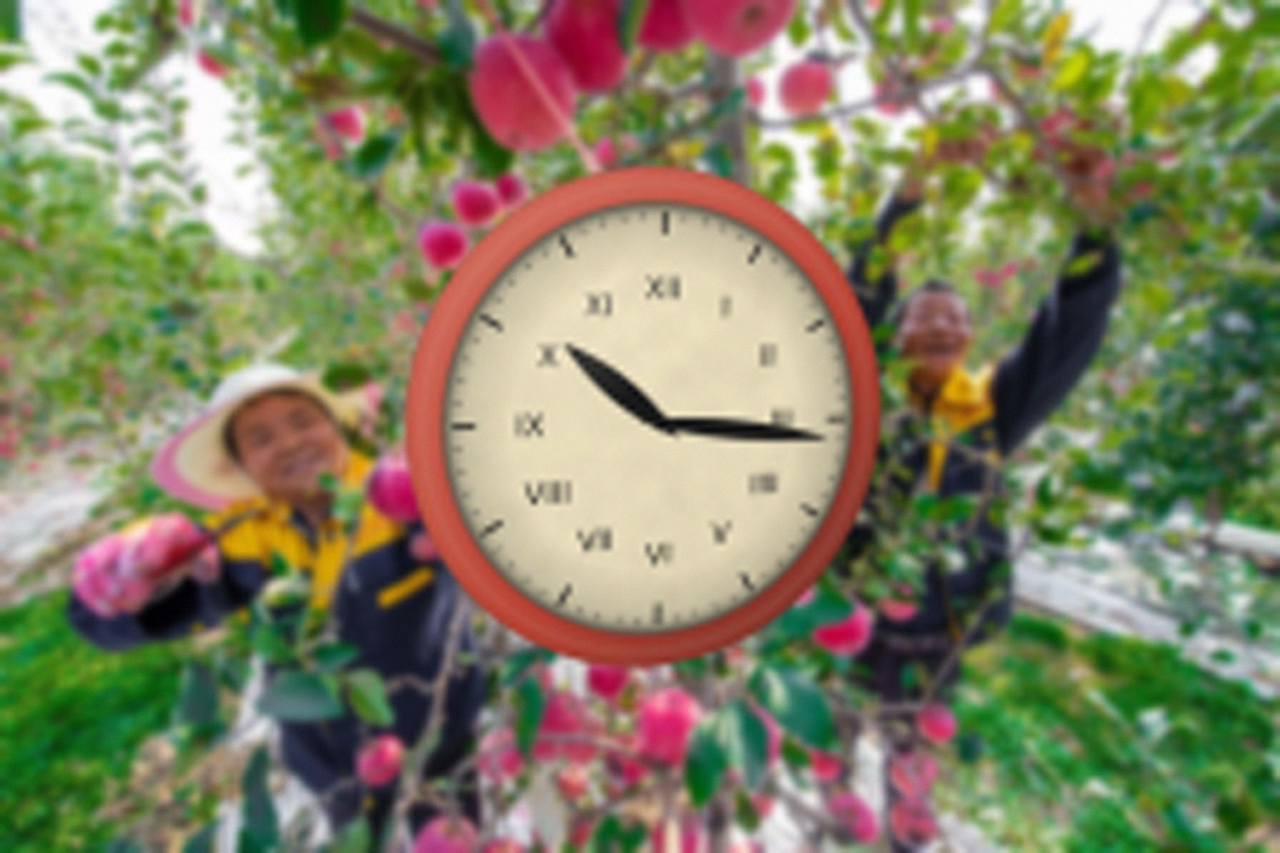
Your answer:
{"hour": 10, "minute": 16}
